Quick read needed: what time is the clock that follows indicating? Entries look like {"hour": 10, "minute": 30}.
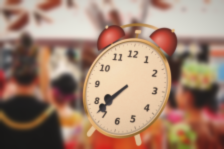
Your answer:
{"hour": 7, "minute": 37}
